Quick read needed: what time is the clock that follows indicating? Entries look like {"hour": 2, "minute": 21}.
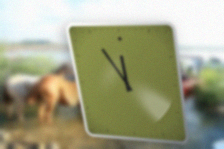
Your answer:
{"hour": 11, "minute": 55}
